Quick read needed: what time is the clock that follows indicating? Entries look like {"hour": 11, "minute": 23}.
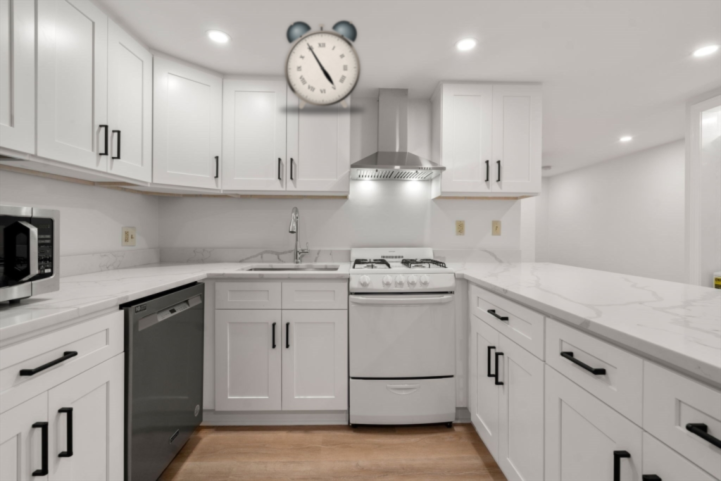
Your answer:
{"hour": 4, "minute": 55}
